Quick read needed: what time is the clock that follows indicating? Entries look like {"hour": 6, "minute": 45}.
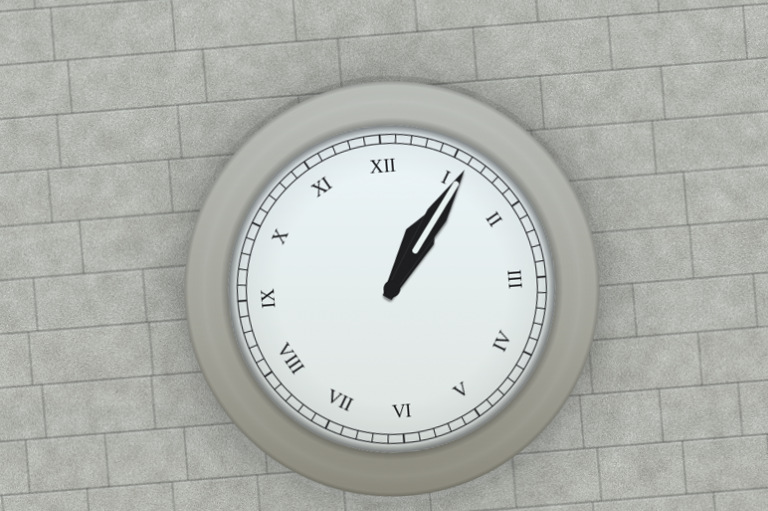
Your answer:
{"hour": 1, "minute": 6}
